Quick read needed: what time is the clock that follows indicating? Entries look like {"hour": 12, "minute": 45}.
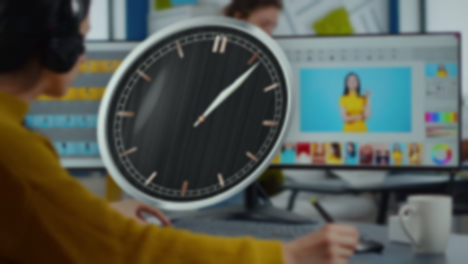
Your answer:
{"hour": 1, "minute": 6}
